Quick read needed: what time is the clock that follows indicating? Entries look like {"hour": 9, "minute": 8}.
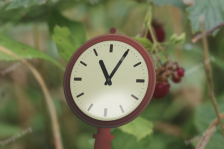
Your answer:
{"hour": 11, "minute": 5}
